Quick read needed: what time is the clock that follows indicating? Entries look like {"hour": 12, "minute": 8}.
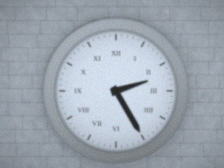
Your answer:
{"hour": 2, "minute": 25}
